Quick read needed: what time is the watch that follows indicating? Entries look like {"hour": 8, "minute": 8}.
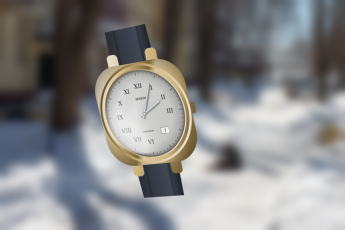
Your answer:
{"hour": 2, "minute": 4}
